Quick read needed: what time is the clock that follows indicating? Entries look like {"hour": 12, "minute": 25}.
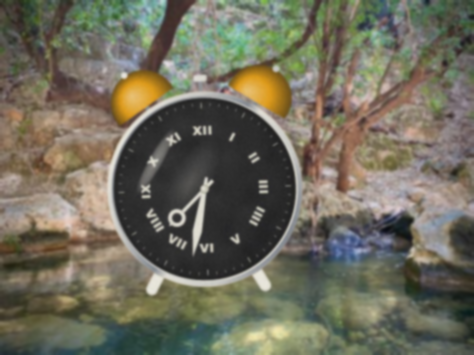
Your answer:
{"hour": 7, "minute": 32}
